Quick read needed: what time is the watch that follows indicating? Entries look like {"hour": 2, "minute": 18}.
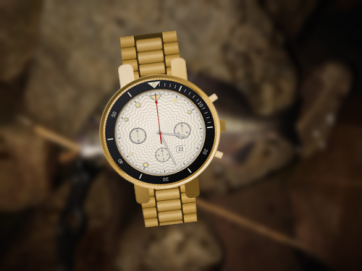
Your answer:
{"hour": 3, "minute": 27}
